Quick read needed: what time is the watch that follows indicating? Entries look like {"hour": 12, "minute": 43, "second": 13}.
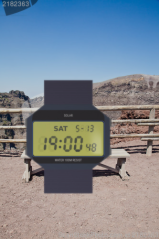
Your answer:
{"hour": 19, "minute": 0, "second": 48}
